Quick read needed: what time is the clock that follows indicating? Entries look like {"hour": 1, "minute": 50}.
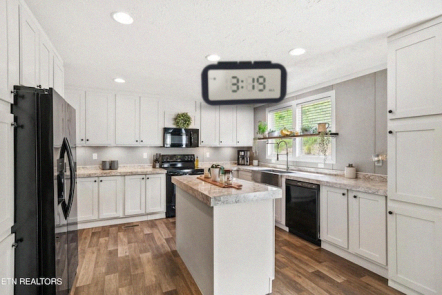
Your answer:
{"hour": 3, "minute": 19}
